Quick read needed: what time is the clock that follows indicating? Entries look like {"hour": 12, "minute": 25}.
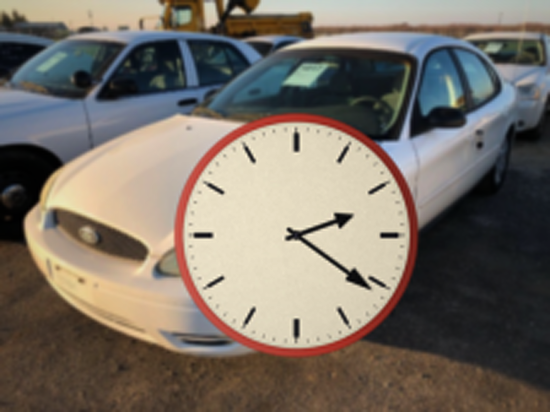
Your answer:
{"hour": 2, "minute": 21}
